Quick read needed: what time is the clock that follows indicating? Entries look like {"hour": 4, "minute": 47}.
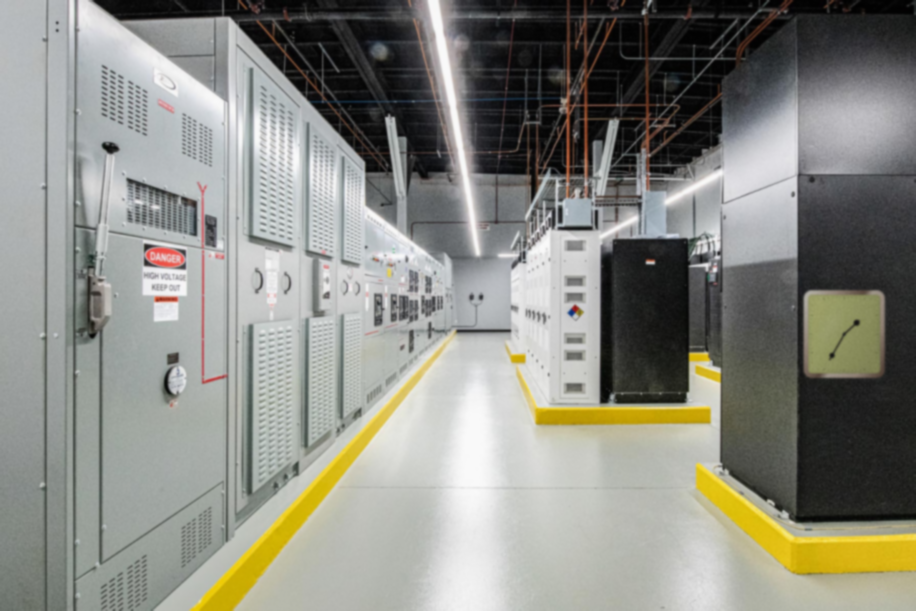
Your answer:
{"hour": 1, "minute": 35}
